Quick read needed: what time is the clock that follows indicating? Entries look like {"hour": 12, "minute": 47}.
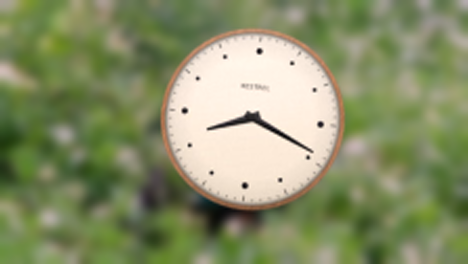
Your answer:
{"hour": 8, "minute": 19}
